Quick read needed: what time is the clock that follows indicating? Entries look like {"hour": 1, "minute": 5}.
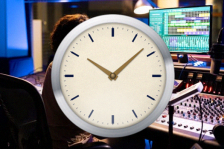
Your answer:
{"hour": 10, "minute": 8}
